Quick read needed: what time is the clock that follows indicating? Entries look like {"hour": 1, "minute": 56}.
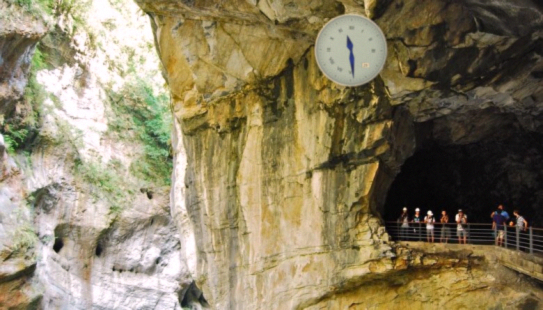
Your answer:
{"hour": 11, "minute": 29}
